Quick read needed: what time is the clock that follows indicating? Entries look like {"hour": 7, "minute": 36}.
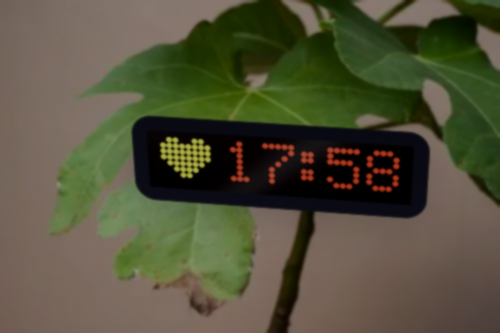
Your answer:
{"hour": 17, "minute": 58}
